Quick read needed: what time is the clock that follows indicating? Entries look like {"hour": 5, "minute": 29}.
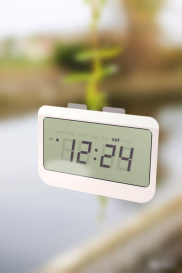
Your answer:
{"hour": 12, "minute": 24}
